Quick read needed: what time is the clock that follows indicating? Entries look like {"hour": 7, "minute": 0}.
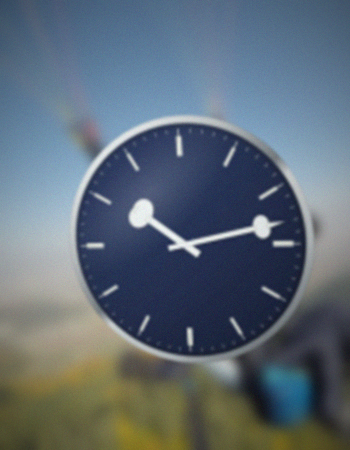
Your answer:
{"hour": 10, "minute": 13}
